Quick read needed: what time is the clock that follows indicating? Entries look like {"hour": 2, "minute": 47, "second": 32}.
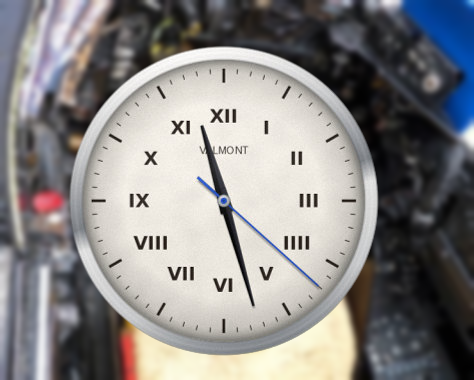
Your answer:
{"hour": 11, "minute": 27, "second": 22}
